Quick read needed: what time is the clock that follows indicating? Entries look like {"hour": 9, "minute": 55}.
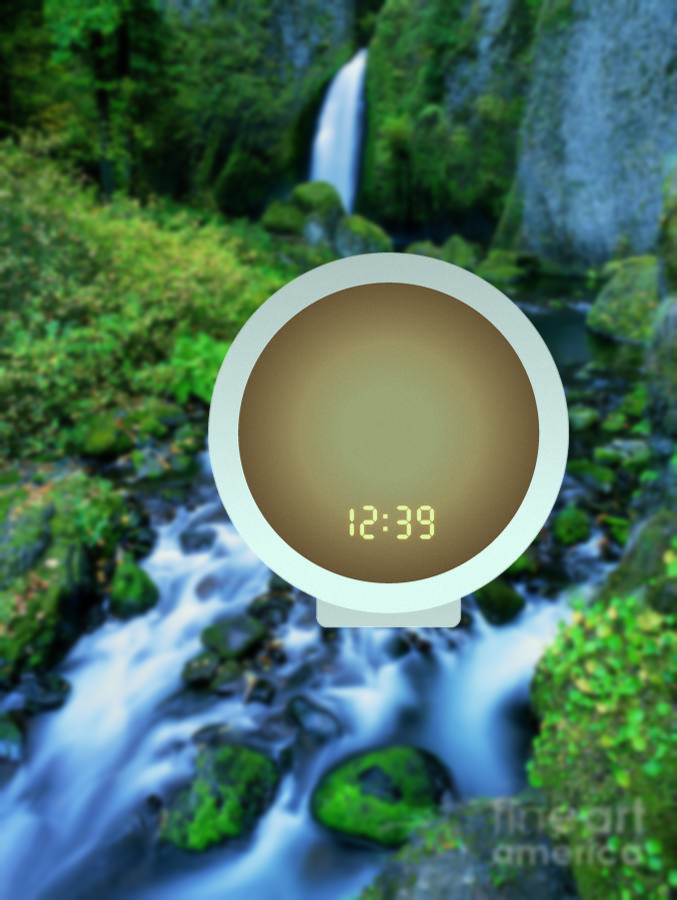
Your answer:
{"hour": 12, "minute": 39}
